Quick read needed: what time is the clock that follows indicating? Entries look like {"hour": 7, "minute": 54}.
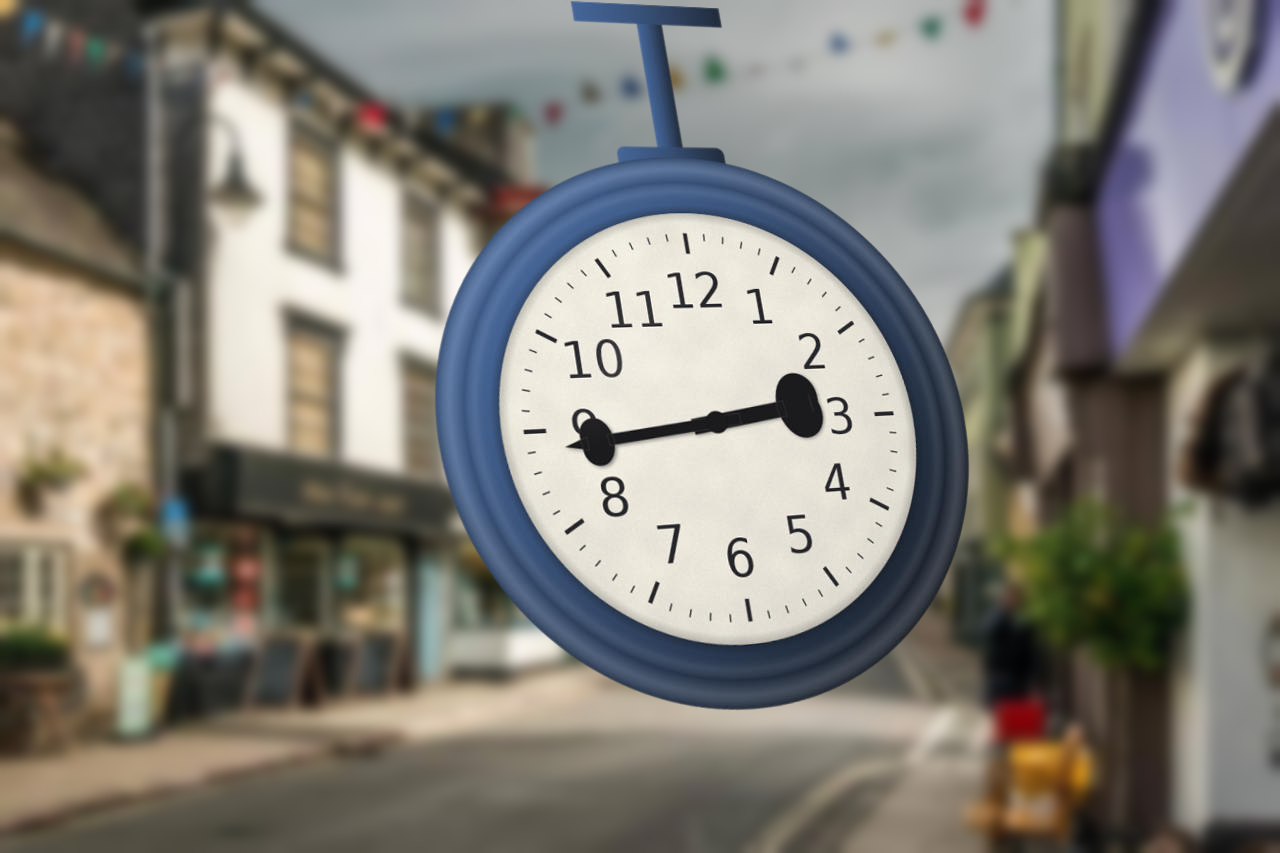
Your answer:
{"hour": 2, "minute": 44}
